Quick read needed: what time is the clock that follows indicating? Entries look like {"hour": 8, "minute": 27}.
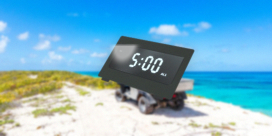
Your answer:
{"hour": 5, "minute": 0}
